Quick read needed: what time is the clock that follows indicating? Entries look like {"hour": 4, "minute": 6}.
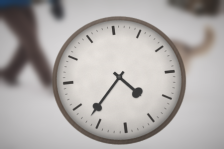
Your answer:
{"hour": 4, "minute": 37}
